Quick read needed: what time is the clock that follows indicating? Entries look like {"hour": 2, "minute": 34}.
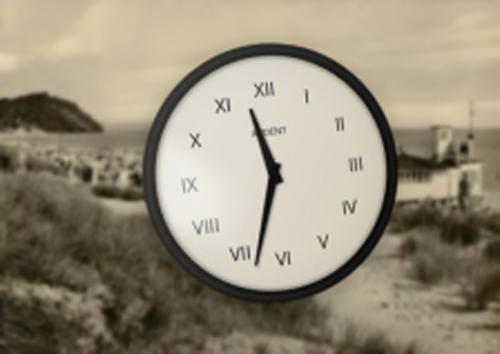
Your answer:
{"hour": 11, "minute": 33}
